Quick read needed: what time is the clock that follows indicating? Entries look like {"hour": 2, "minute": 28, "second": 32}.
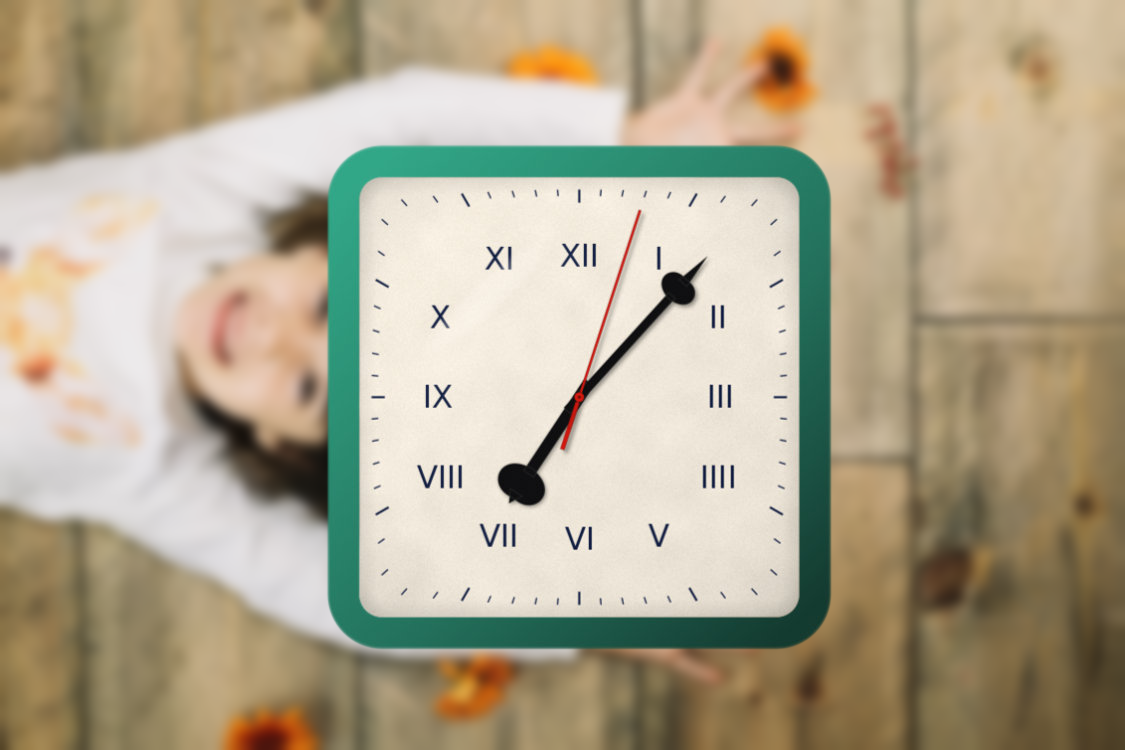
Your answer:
{"hour": 7, "minute": 7, "second": 3}
